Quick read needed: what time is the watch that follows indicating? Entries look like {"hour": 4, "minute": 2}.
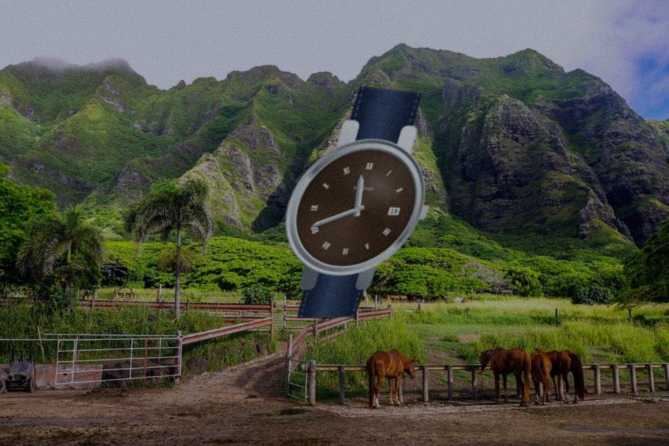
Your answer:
{"hour": 11, "minute": 41}
